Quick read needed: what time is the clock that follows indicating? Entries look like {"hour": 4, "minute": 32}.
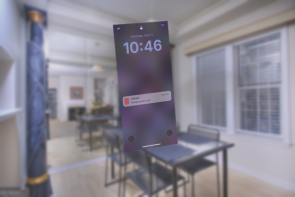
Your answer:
{"hour": 10, "minute": 46}
